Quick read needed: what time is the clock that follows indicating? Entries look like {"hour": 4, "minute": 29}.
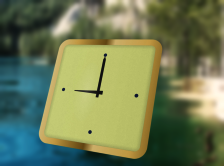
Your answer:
{"hour": 9, "minute": 0}
